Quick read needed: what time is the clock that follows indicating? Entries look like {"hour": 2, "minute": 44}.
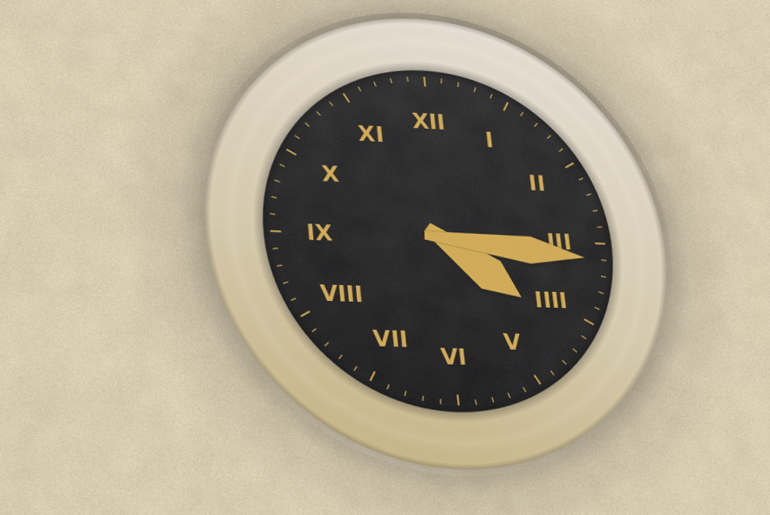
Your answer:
{"hour": 4, "minute": 16}
